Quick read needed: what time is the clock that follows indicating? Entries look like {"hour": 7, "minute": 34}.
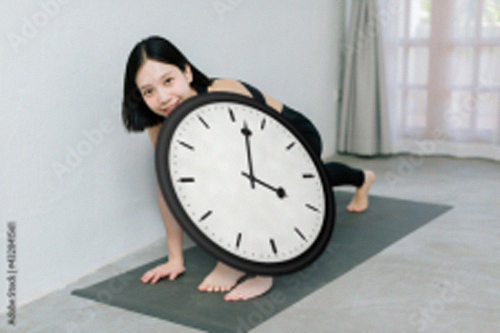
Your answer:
{"hour": 4, "minute": 2}
